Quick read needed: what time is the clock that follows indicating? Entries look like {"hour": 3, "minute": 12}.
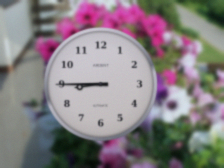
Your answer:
{"hour": 8, "minute": 45}
